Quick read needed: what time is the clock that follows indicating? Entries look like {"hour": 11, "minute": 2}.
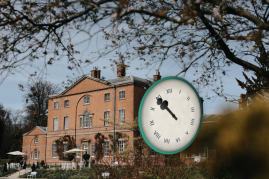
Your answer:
{"hour": 10, "minute": 54}
